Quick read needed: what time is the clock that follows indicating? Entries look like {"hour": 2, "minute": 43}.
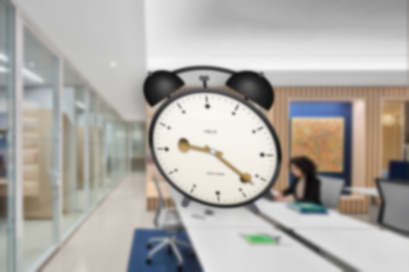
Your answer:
{"hour": 9, "minute": 22}
